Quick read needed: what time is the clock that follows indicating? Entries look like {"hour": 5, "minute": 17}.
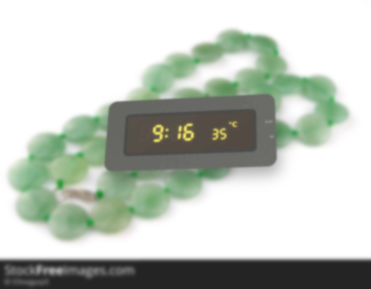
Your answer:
{"hour": 9, "minute": 16}
